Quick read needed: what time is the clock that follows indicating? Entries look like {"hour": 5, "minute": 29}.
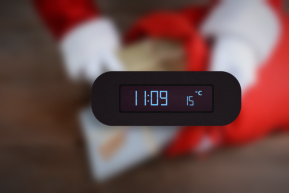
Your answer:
{"hour": 11, "minute": 9}
